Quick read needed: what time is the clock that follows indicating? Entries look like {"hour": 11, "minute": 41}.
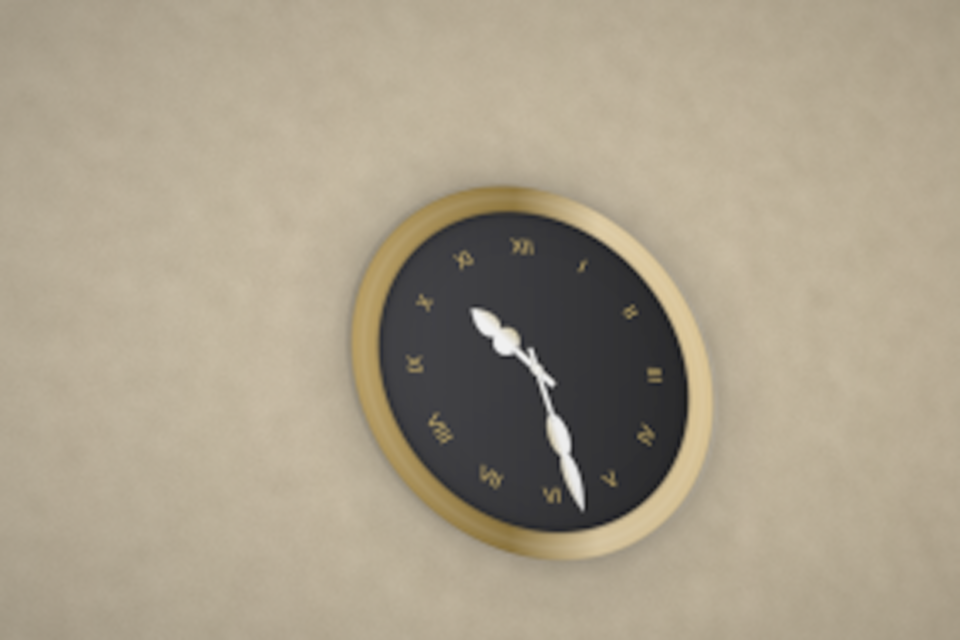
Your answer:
{"hour": 10, "minute": 28}
